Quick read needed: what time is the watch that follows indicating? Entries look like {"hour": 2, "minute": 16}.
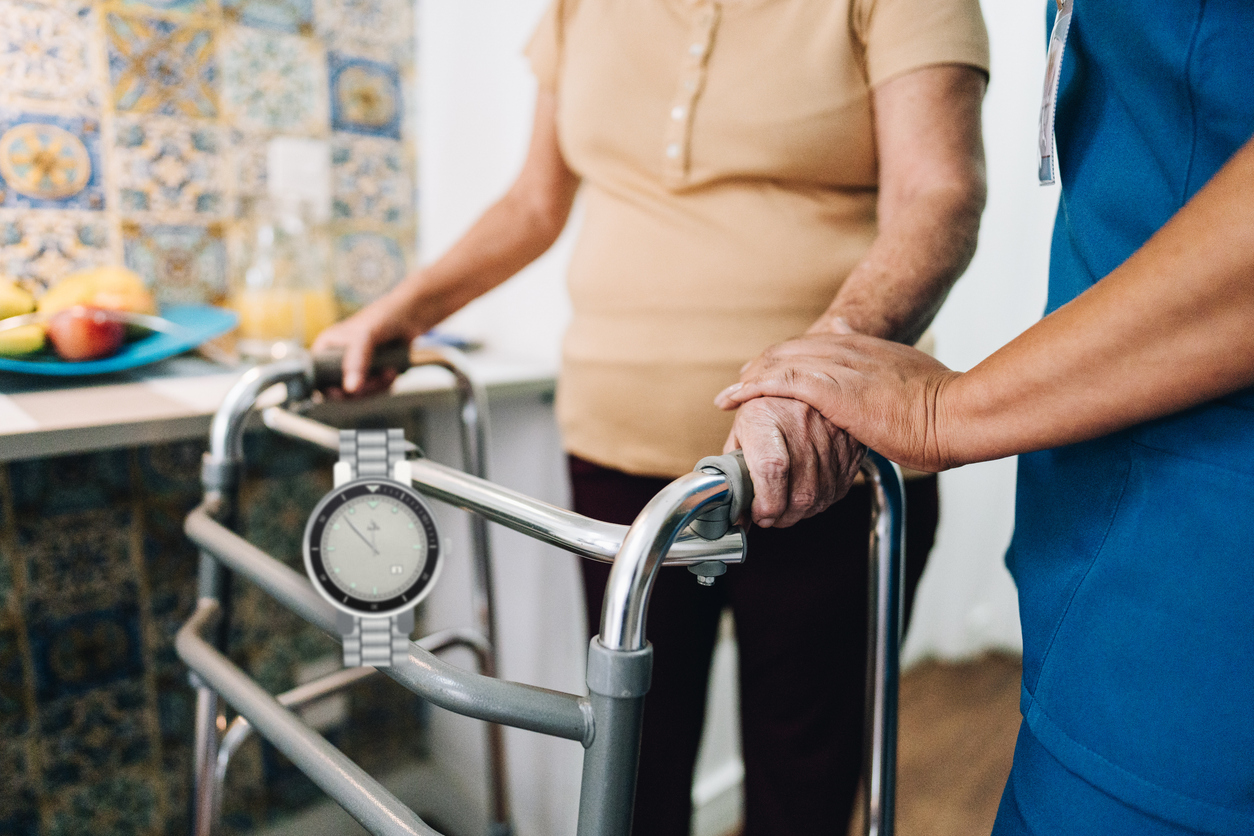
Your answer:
{"hour": 11, "minute": 53}
